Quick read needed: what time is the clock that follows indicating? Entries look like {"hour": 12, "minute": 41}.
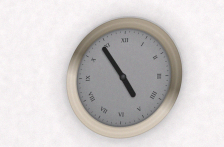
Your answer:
{"hour": 4, "minute": 54}
